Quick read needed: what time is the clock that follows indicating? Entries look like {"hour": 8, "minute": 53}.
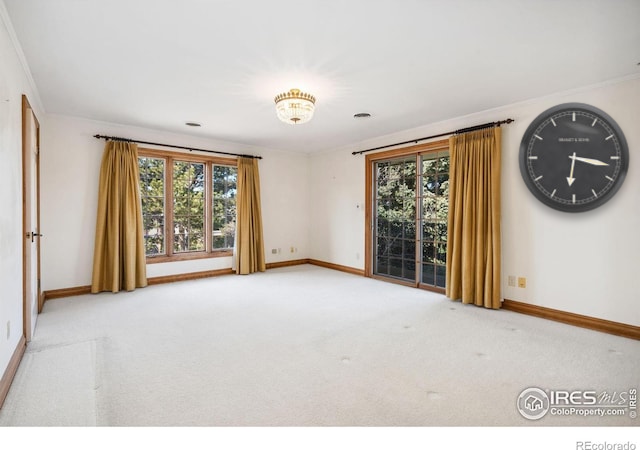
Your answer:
{"hour": 6, "minute": 17}
